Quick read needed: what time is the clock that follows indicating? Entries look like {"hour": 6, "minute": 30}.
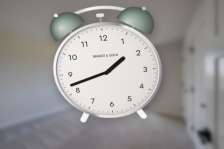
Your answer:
{"hour": 1, "minute": 42}
